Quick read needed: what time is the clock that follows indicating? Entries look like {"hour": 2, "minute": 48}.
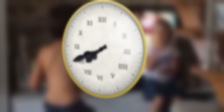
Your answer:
{"hour": 7, "minute": 41}
